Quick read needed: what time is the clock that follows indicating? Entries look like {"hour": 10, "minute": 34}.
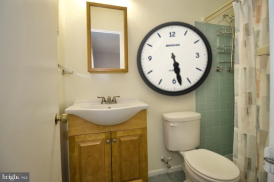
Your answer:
{"hour": 5, "minute": 28}
